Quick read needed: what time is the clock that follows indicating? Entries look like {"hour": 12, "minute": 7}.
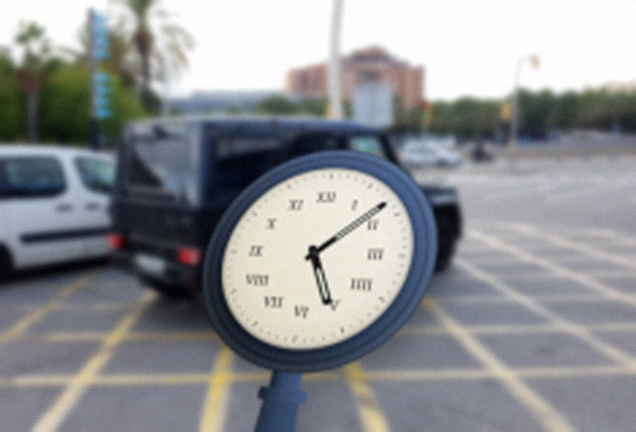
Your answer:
{"hour": 5, "minute": 8}
